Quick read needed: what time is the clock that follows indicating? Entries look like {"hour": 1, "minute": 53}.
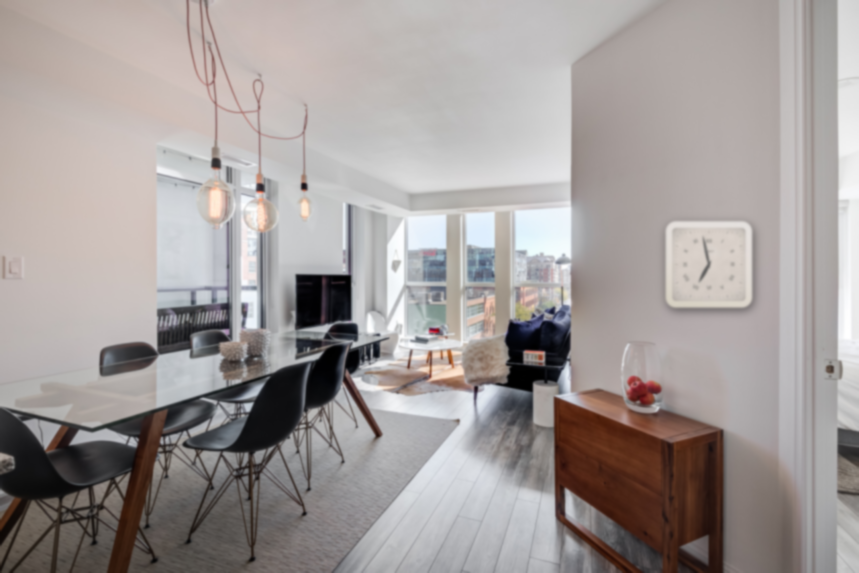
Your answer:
{"hour": 6, "minute": 58}
